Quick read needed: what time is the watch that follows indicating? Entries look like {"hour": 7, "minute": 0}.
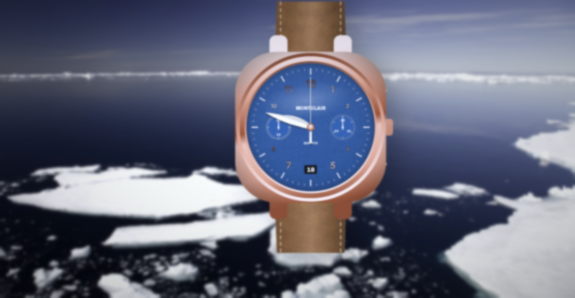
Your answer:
{"hour": 9, "minute": 48}
